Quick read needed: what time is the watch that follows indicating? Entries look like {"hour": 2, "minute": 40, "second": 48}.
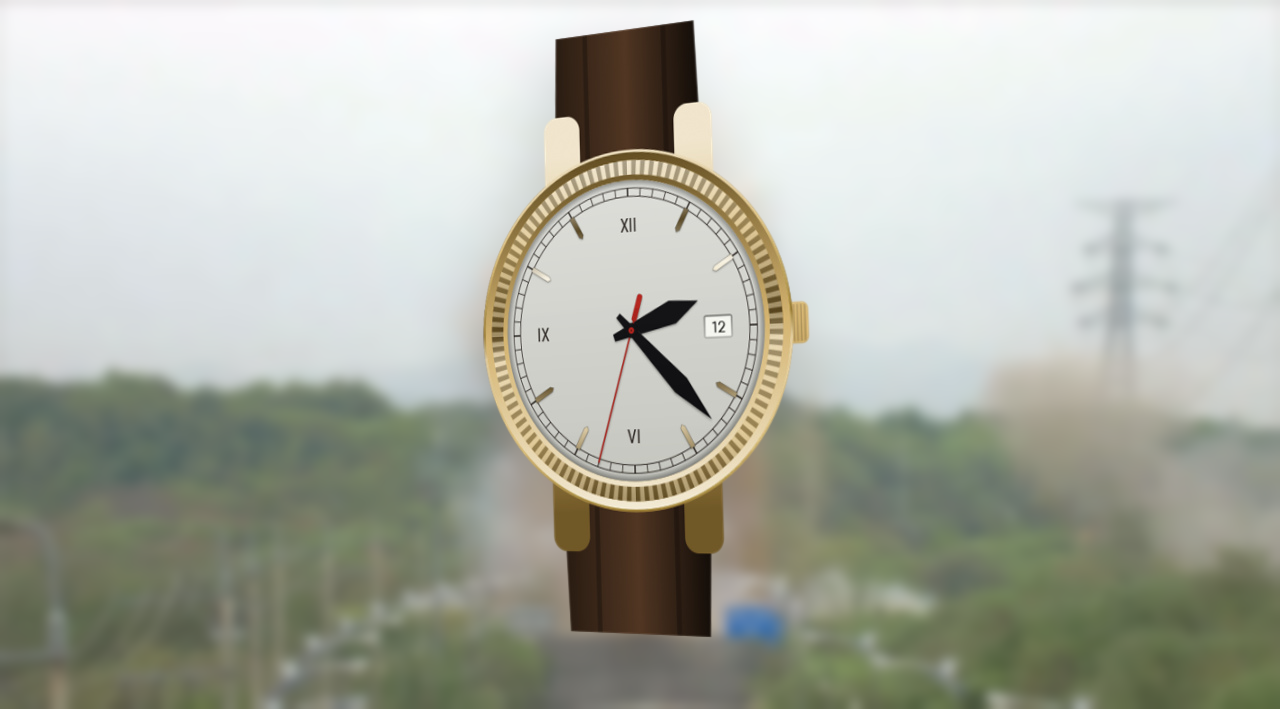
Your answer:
{"hour": 2, "minute": 22, "second": 33}
